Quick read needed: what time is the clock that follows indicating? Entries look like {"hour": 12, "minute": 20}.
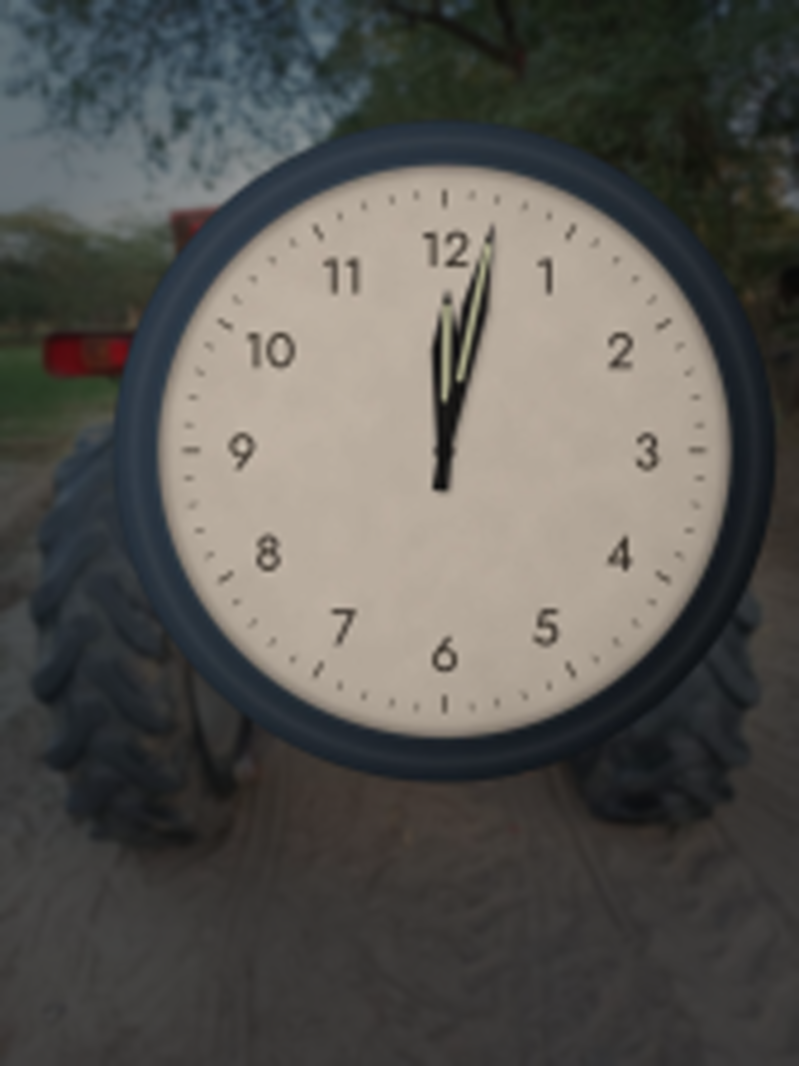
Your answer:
{"hour": 12, "minute": 2}
